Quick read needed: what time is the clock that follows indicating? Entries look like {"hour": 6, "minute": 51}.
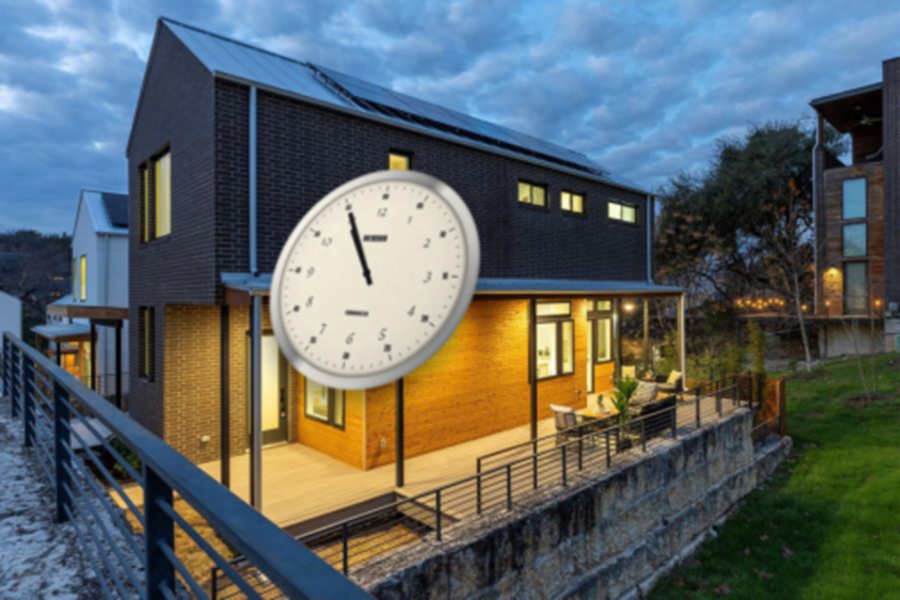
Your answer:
{"hour": 10, "minute": 55}
